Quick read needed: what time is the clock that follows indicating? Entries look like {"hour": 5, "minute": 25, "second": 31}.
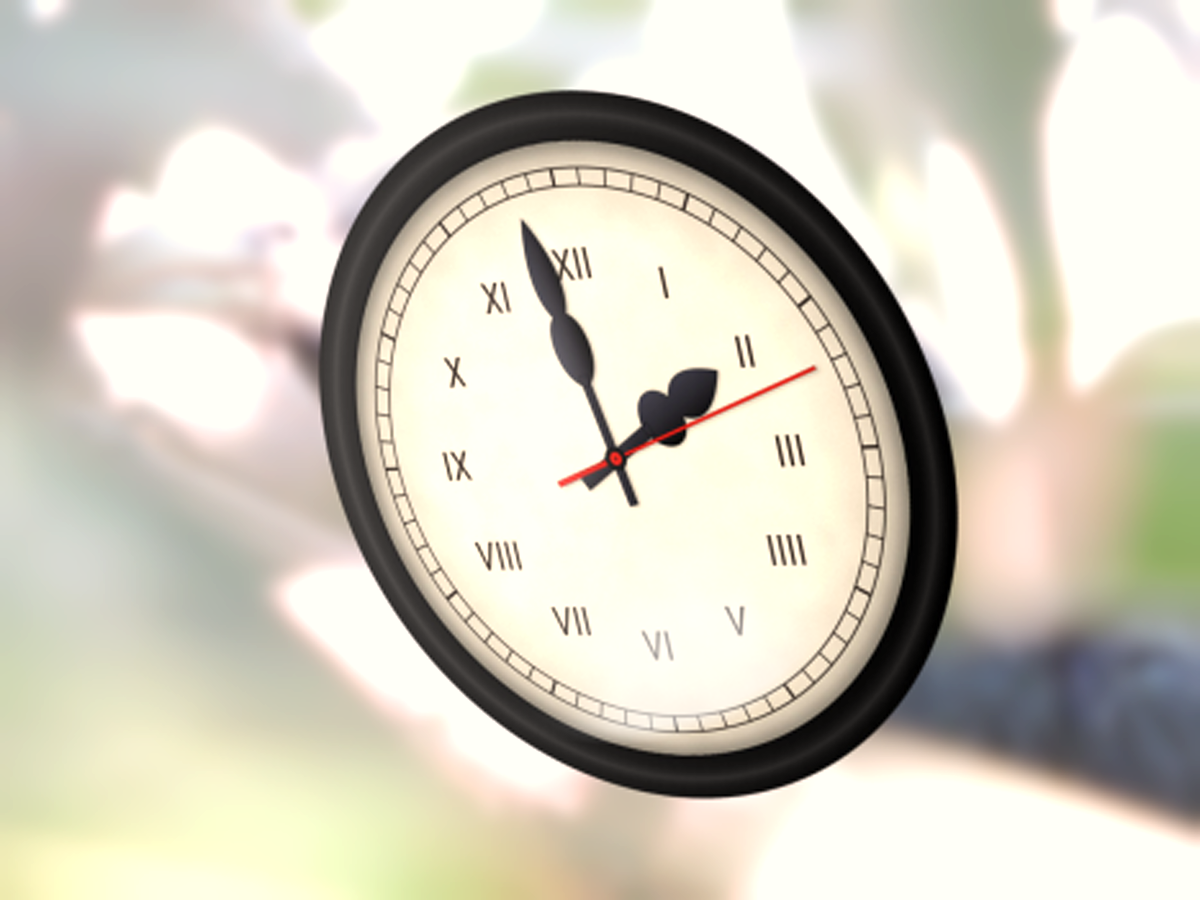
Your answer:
{"hour": 1, "minute": 58, "second": 12}
